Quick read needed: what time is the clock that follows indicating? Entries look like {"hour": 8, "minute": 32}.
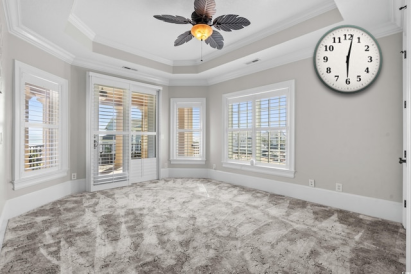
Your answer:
{"hour": 6, "minute": 2}
